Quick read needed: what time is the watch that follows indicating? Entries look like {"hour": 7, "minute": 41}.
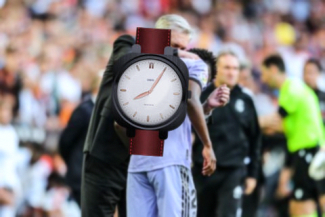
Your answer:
{"hour": 8, "minute": 5}
